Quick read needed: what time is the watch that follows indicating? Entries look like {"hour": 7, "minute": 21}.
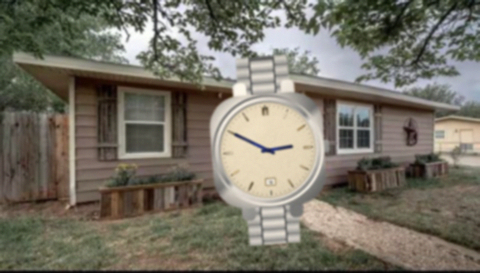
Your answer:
{"hour": 2, "minute": 50}
